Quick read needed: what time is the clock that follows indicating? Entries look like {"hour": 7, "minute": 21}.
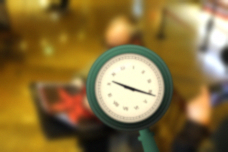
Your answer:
{"hour": 10, "minute": 21}
